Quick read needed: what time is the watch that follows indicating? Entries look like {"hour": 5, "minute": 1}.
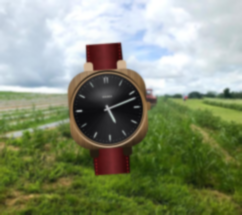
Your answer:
{"hour": 5, "minute": 12}
